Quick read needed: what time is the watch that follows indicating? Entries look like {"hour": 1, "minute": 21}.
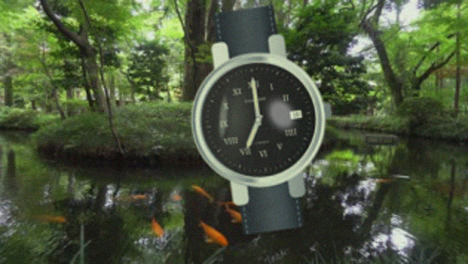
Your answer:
{"hour": 7, "minute": 0}
